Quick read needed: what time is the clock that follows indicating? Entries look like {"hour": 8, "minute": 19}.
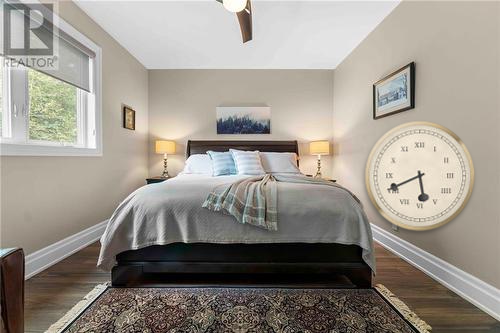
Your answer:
{"hour": 5, "minute": 41}
